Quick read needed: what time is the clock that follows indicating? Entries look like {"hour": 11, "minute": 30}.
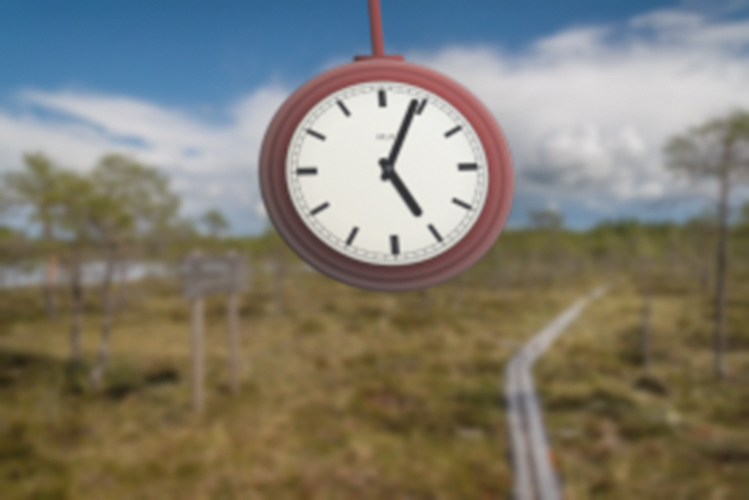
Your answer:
{"hour": 5, "minute": 4}
